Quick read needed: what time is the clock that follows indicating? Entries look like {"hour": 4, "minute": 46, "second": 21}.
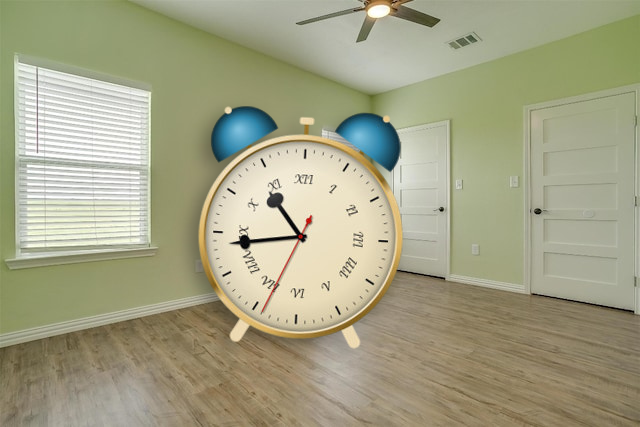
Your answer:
{"hour": 10, "minute": 43, "second": 34}
